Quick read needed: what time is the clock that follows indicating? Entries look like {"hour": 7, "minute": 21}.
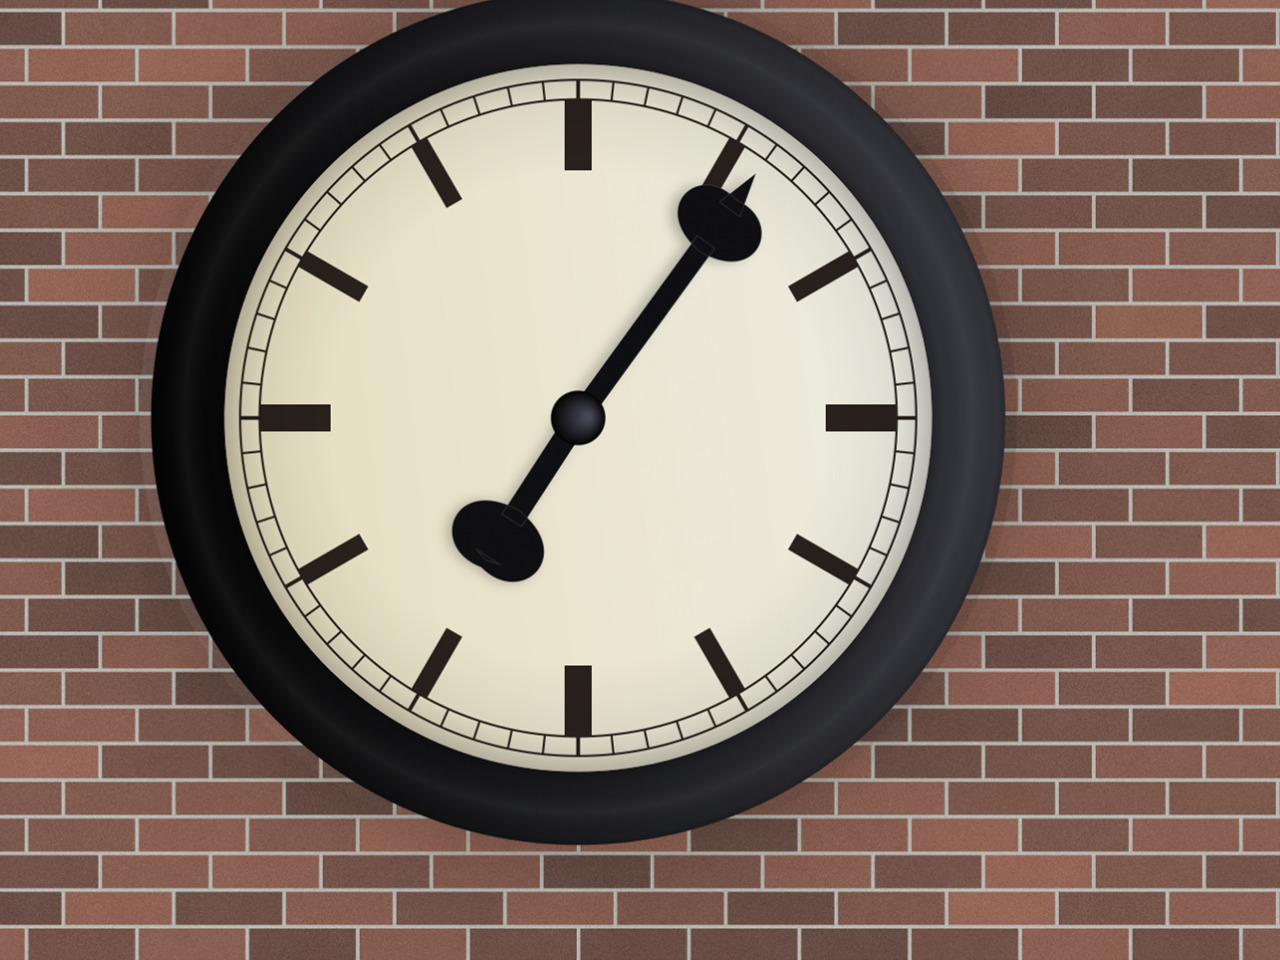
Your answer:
{"hour": 7, "minute": 6}
